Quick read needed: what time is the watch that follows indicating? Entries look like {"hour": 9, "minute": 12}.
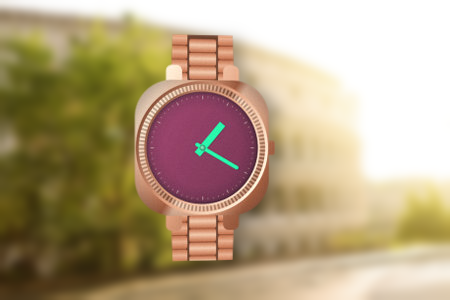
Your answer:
{"hour": 1, "minute": 20}
